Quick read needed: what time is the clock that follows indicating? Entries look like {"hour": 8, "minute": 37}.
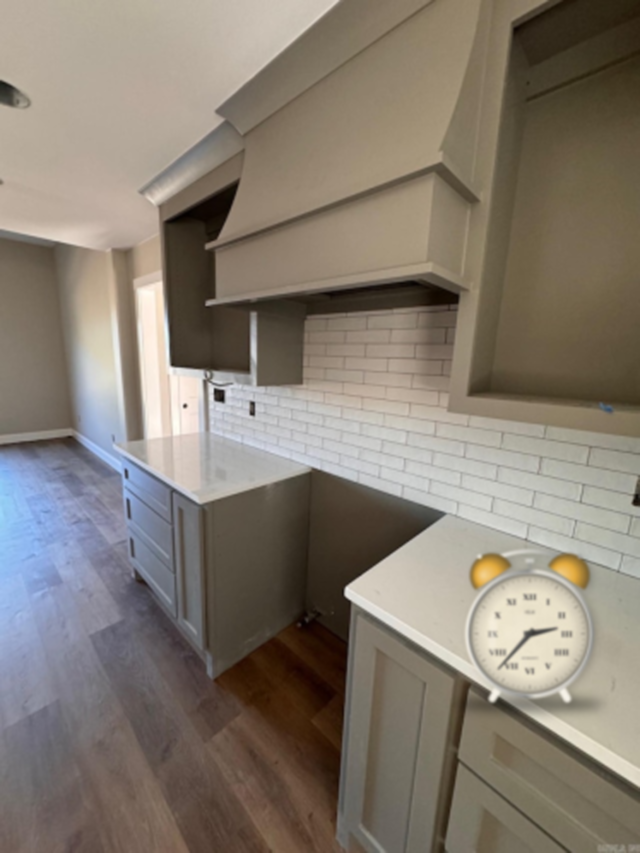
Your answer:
{"hour": 2, "minute": 37}
